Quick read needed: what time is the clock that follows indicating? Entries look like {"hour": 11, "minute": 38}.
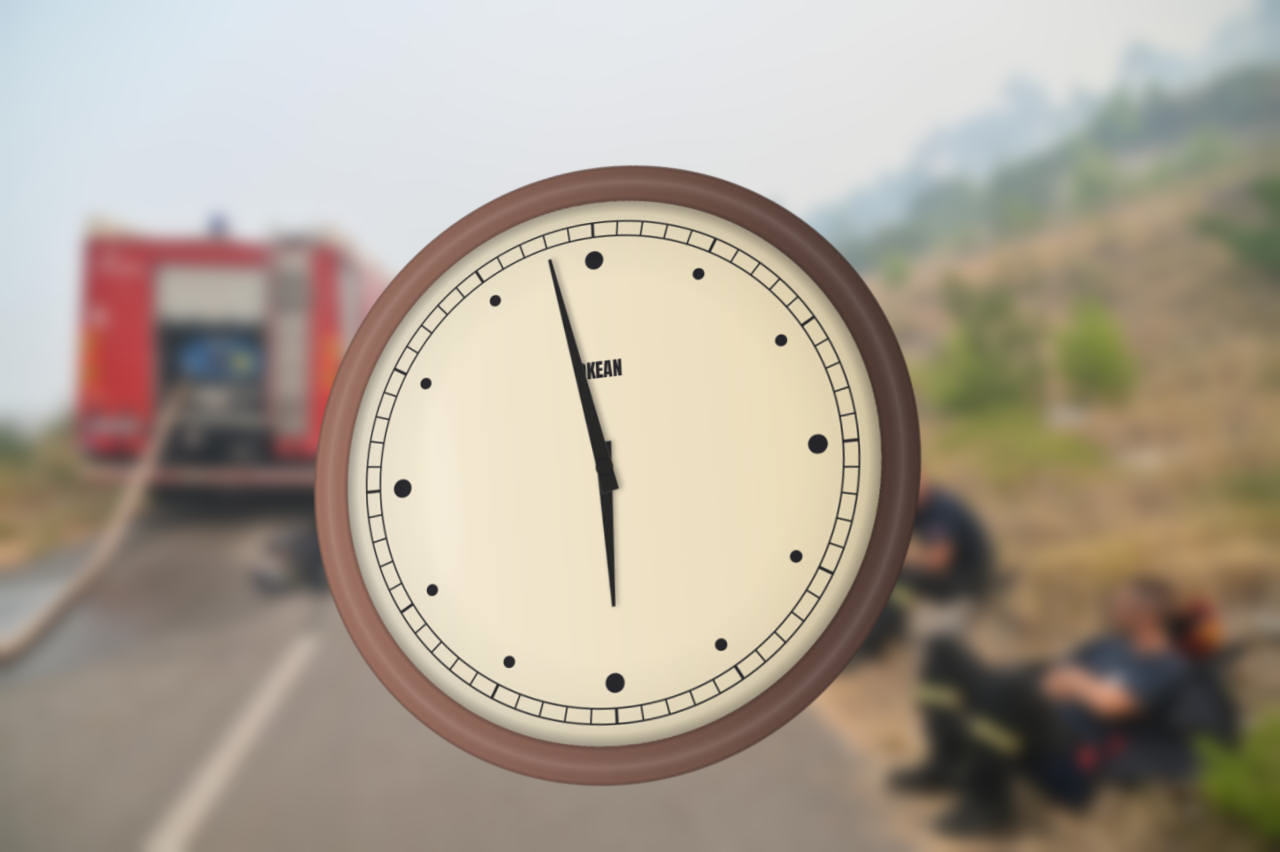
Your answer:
{"hour": 5, "minute": 58}
